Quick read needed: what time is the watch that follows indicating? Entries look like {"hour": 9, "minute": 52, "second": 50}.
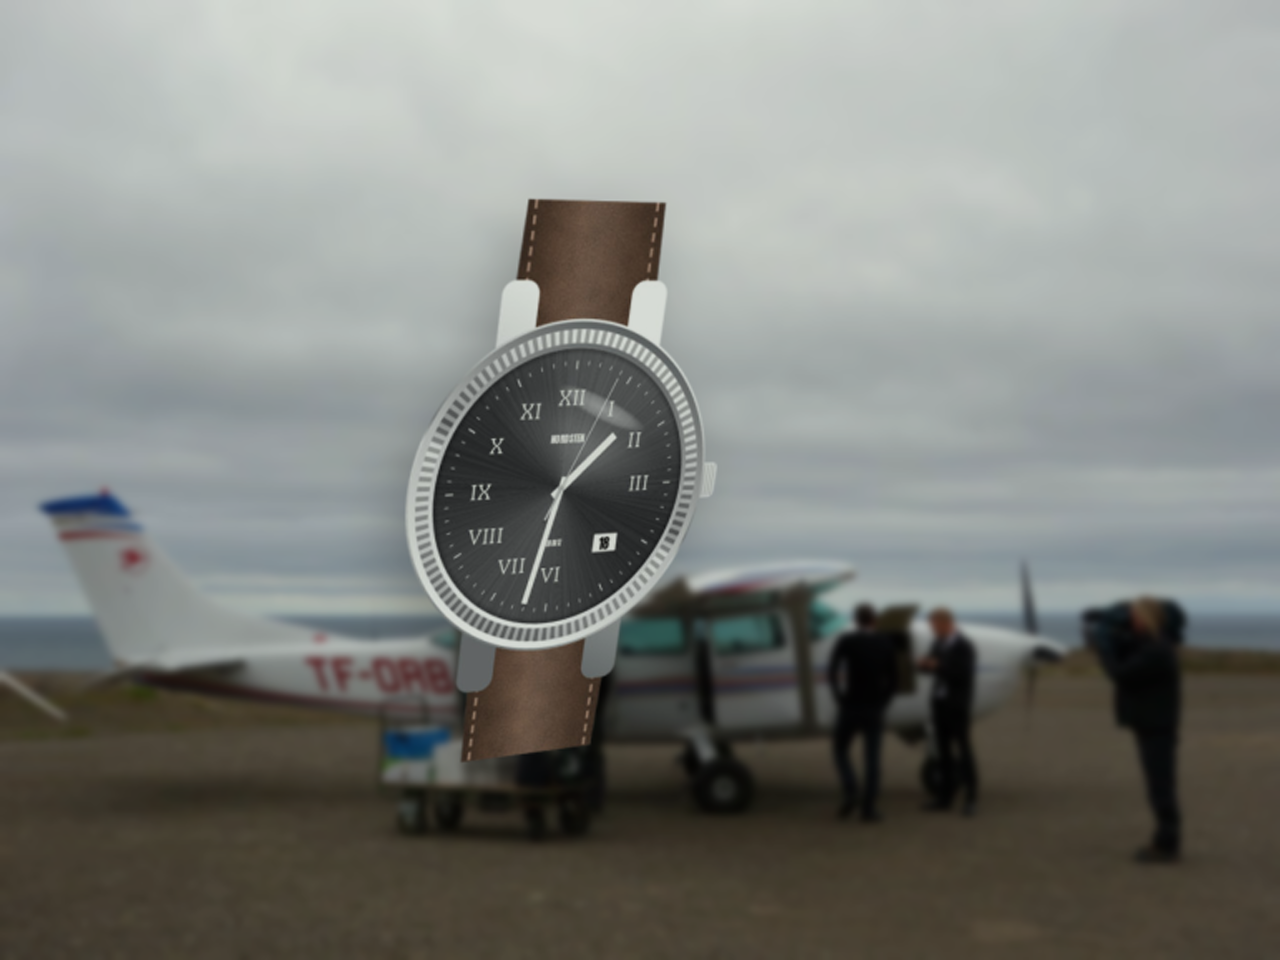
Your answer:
{"hour": 1, "minute": 32, "second": 4}
